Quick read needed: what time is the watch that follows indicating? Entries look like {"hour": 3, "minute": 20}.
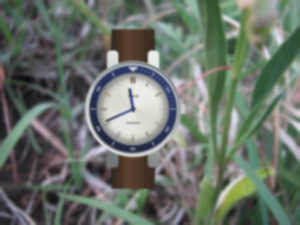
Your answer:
{"hour": 11, "minute": 41}
